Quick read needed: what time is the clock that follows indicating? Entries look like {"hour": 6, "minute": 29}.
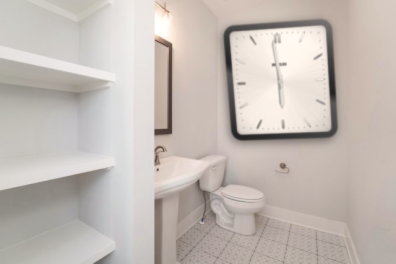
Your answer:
{"hour": 5, "minute": 59}
